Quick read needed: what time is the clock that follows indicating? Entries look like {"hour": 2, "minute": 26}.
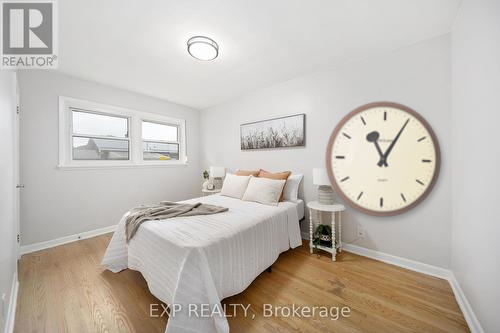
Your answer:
{"hour": 11, "minute": 5}
